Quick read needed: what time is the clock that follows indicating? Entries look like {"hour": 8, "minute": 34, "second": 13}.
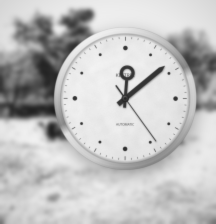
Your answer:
{"hour": 12, "minute": 8, "second": 24}
